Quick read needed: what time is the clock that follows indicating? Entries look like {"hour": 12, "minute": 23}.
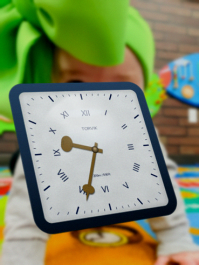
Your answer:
{"hour": 9, "minute": 34}
